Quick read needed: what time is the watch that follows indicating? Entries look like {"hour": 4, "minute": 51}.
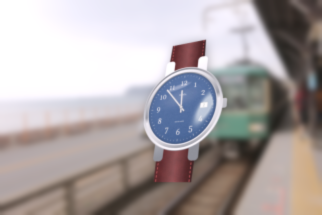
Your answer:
{"hour": 11, "minute": 53}
